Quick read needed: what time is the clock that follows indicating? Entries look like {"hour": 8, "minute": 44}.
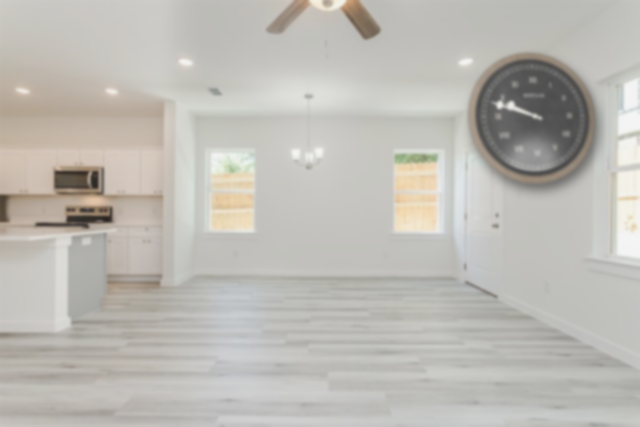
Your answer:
{"hour": 9, "minute": 48}
